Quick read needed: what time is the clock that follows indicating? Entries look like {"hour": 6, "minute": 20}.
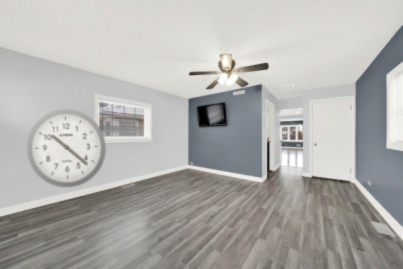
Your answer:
{"hour": 10, "minute": 22}
